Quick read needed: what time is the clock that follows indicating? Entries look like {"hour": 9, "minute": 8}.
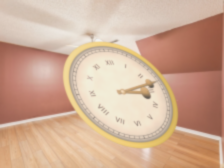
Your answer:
{"hour": 3, "minute": 13}
